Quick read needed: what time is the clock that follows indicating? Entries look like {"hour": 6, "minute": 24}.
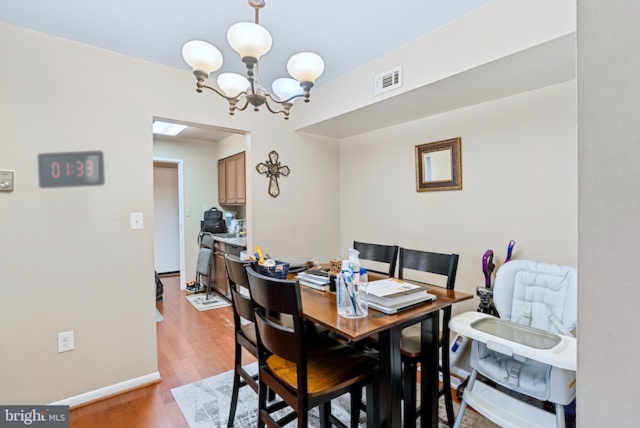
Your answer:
{"hour": 1, "minute": 33}
